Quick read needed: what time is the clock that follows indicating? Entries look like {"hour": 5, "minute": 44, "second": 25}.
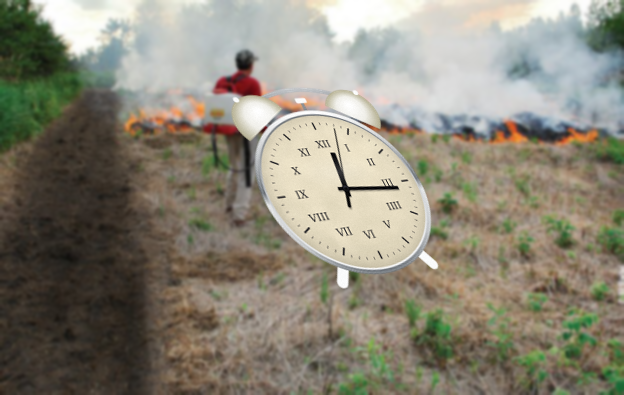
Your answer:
{"hour": 12, "minute": 16, "second": 3}
